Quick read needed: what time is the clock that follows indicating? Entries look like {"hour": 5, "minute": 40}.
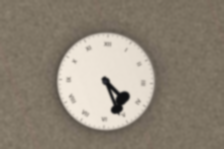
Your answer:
{"hour": 4, "minute": 26}
